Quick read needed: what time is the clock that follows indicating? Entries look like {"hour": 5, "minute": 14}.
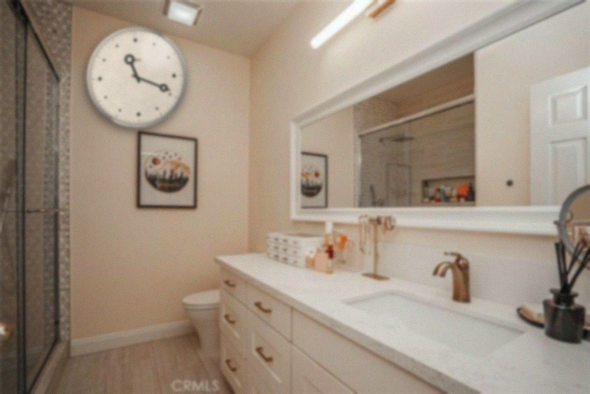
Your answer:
{"hour": 11, "minute": 19}
